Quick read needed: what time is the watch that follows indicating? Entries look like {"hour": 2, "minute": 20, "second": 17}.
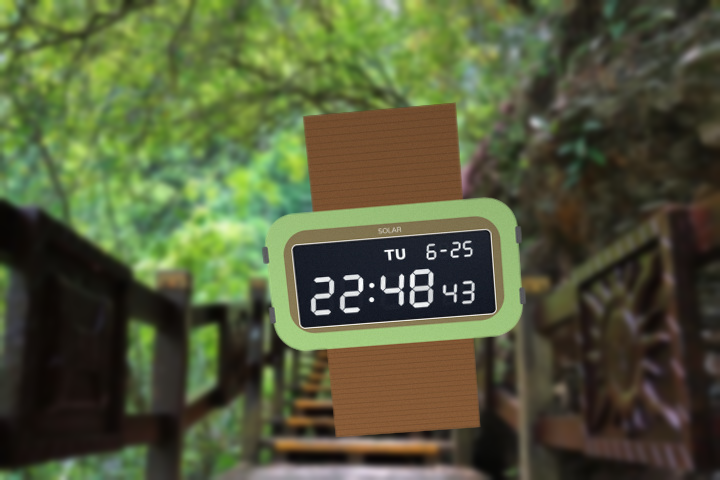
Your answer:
{"hour": 22, "minute": 48, "second": 43}
